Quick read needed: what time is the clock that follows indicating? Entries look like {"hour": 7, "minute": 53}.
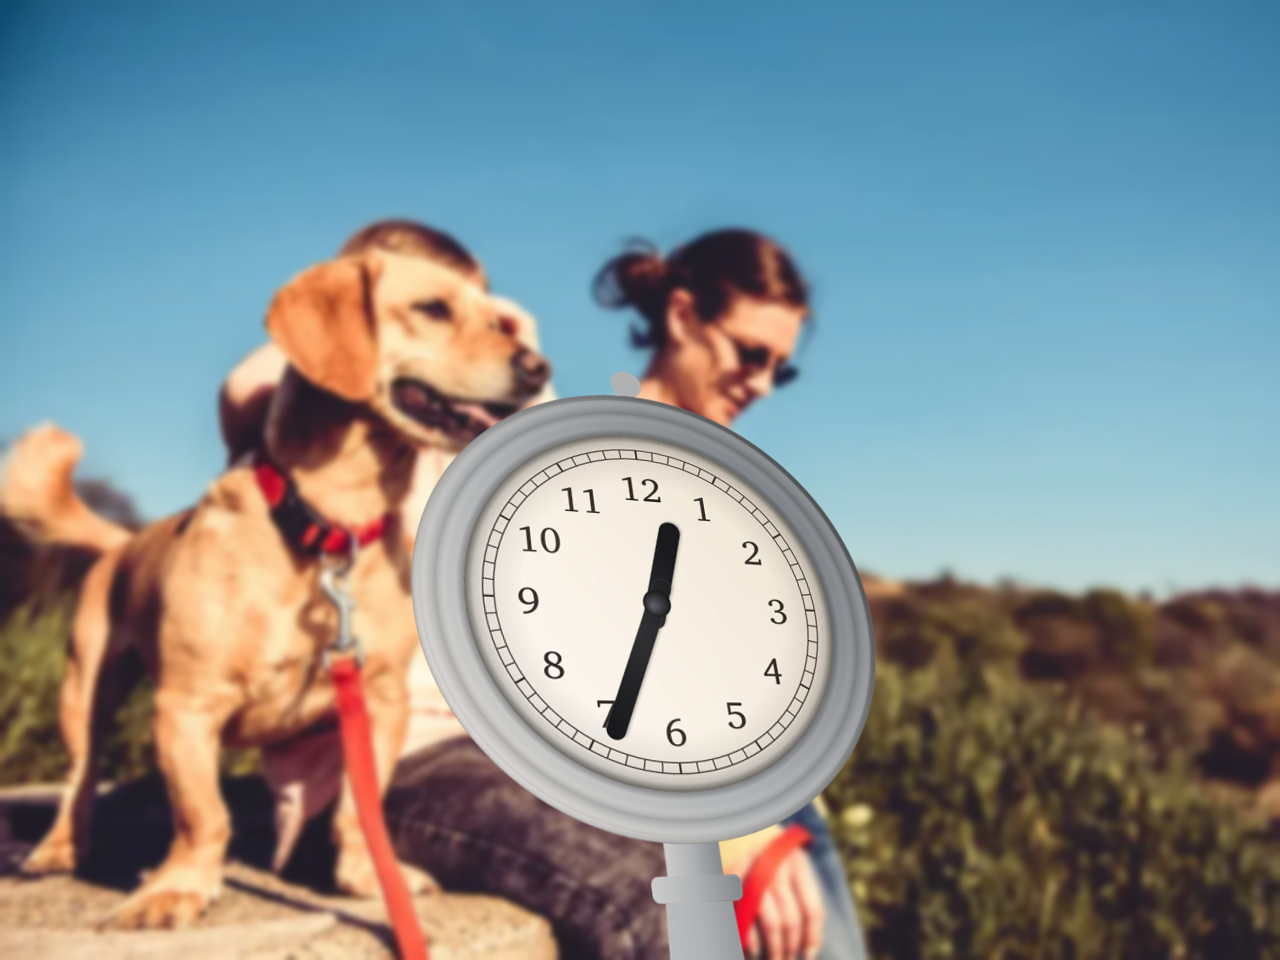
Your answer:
{"hour": 12, "minute": 34}
